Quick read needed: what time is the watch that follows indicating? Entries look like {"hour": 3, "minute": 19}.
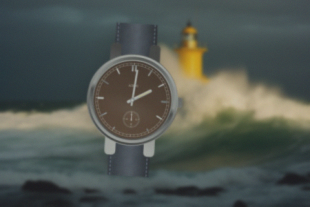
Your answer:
{"hour": 2, "minute": 1}
